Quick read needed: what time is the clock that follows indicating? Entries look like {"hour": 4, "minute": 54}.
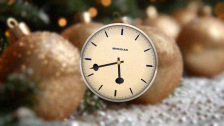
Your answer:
{"hour": 5, "minute": 42}
